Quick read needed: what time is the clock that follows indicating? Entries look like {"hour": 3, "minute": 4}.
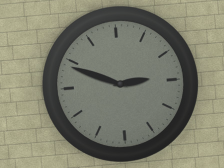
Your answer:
{"hour": 2, "minute": 49}
